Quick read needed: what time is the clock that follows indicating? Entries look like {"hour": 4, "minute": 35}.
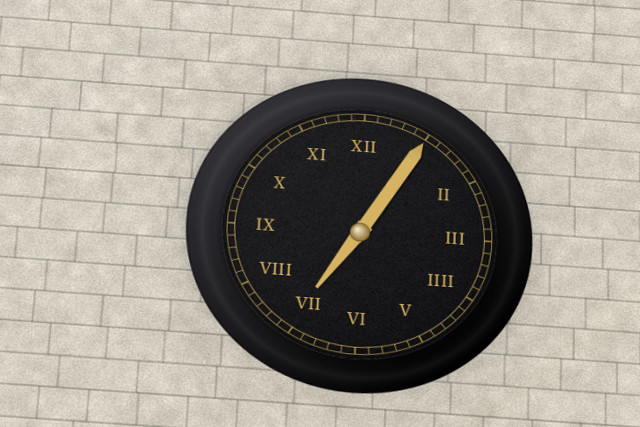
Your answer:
{"hour": 7, "minute": 5}
